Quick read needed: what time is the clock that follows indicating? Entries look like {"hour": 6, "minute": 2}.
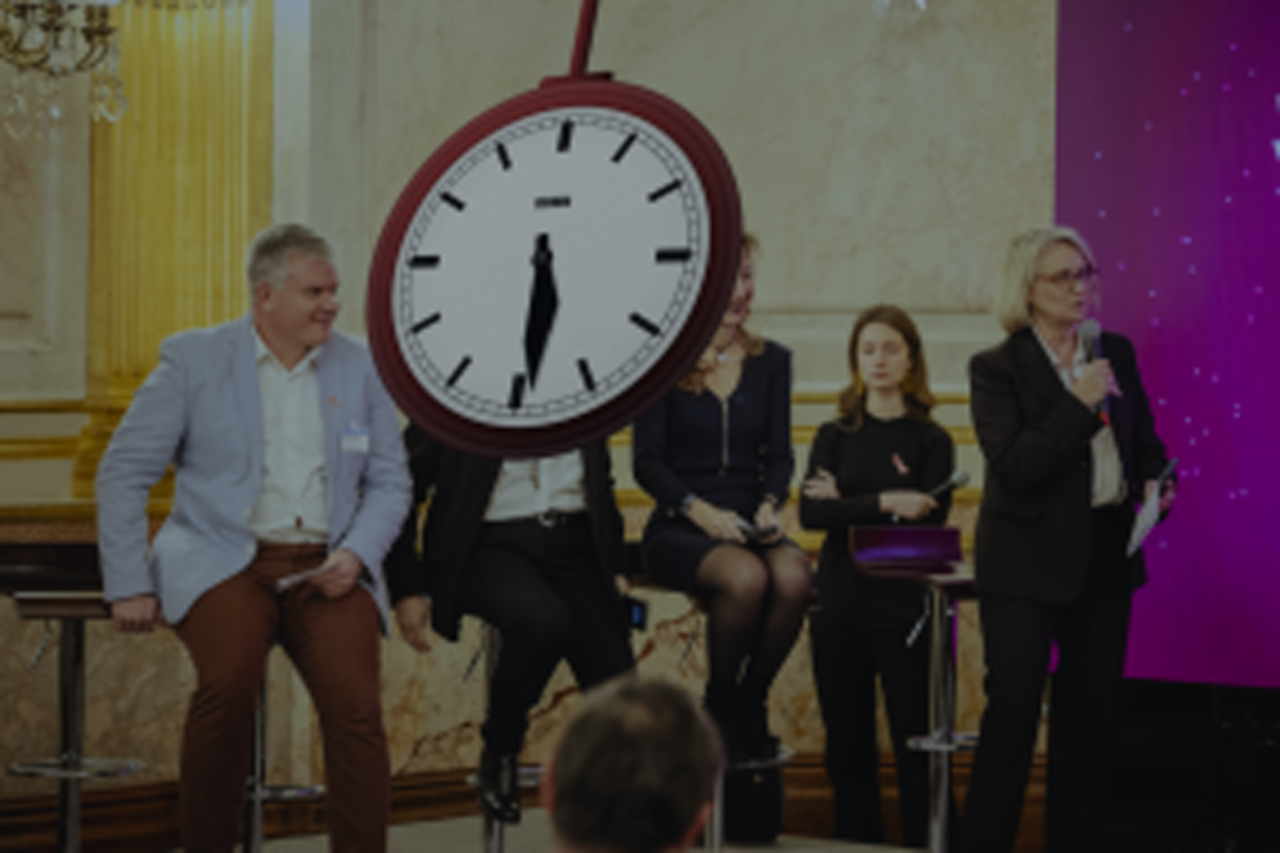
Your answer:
{"hour": 5, "minute": 29}
